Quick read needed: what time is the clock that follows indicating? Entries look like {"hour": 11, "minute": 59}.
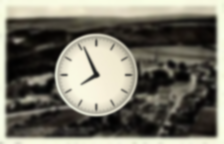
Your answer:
{"hour": 7, "minute": 56}
